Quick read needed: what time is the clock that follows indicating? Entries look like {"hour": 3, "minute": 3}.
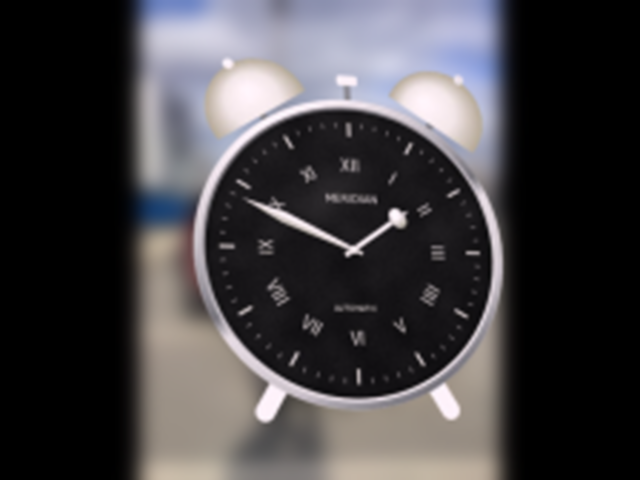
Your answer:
{"hour": 1, "minute": 49}
